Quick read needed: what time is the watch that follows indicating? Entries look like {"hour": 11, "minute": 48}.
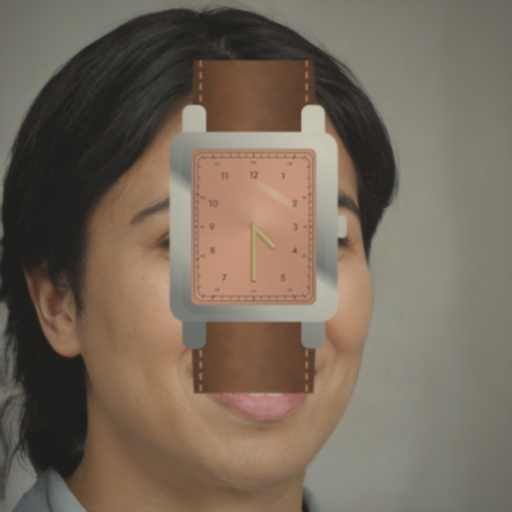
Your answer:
{"hour": 4, "minute": 30}
